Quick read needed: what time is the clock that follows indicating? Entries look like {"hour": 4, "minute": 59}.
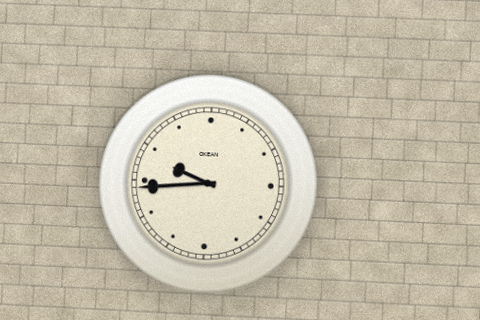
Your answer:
{"hour": 9, "minute": 44}
